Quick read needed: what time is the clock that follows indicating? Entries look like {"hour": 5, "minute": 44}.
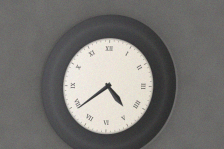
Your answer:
{"hour": 4, "minute": 39}
